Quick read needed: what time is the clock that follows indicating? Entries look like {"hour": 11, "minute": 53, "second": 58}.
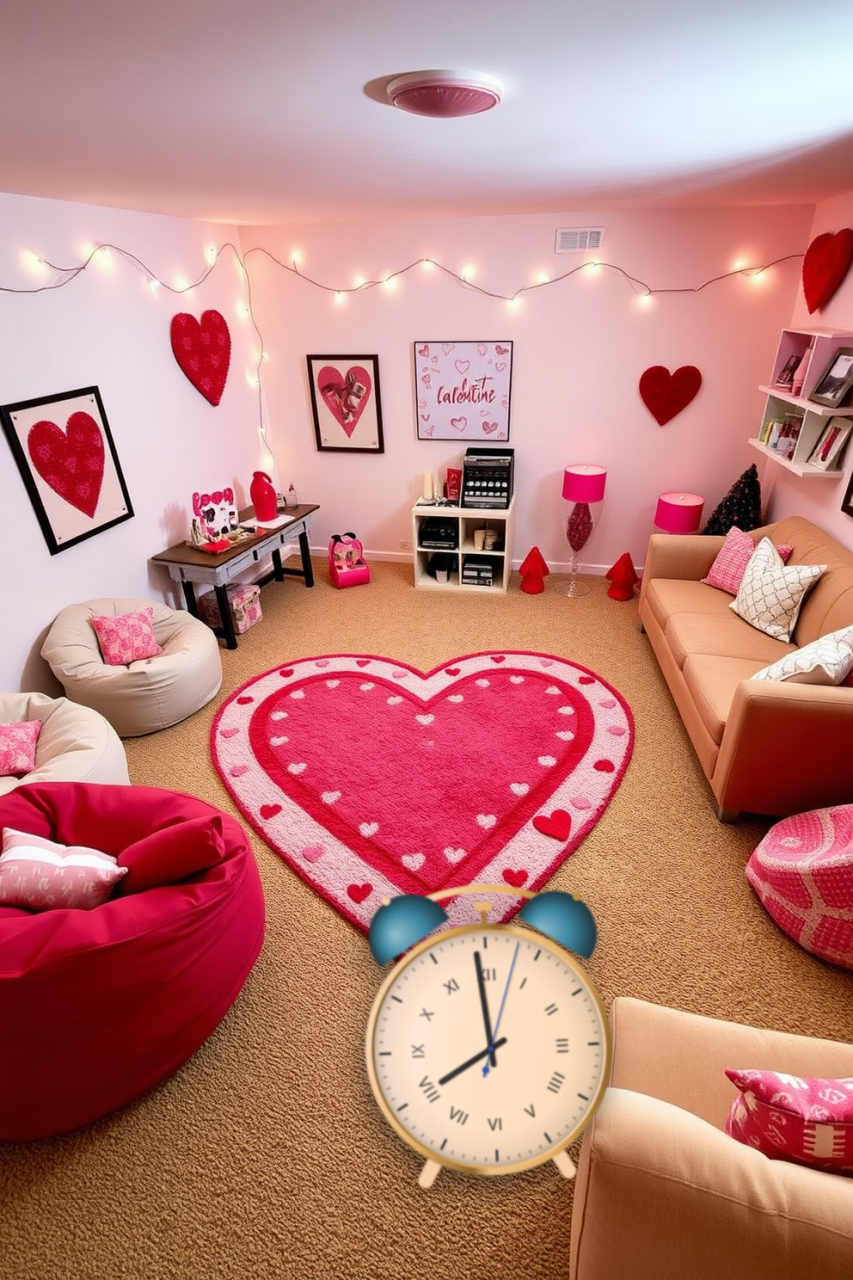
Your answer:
{"hour": 7, "minute": 59, "second": 3}
